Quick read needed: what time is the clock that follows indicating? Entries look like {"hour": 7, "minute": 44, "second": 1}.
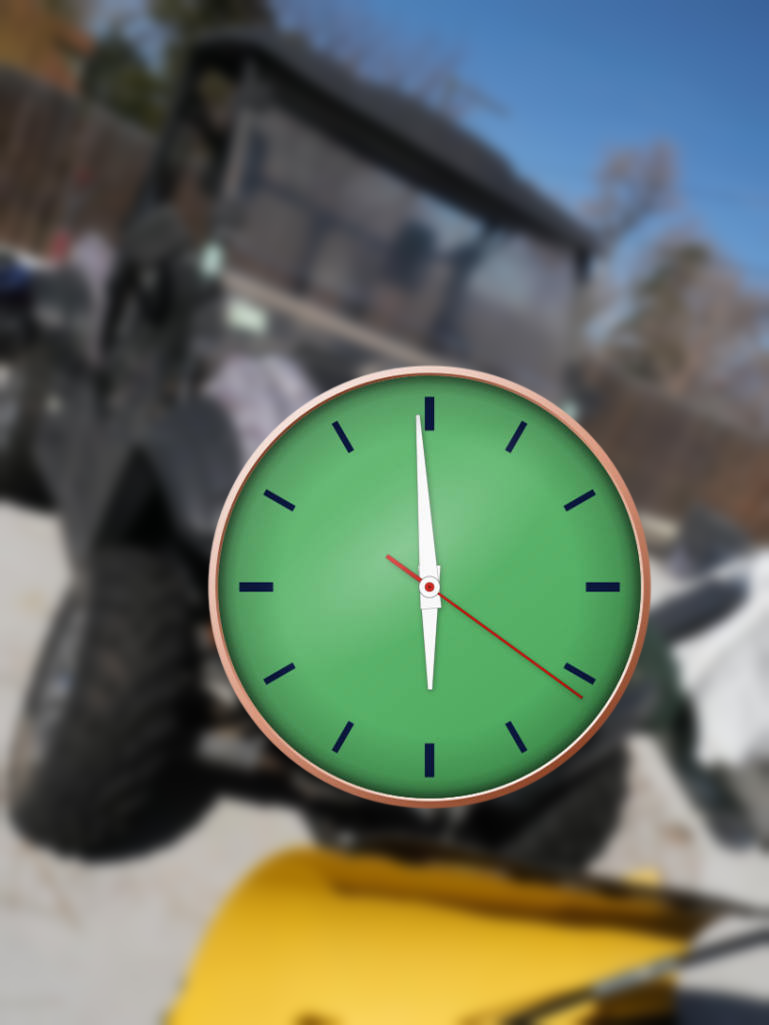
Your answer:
{"hour": 5, "minute": 59, "second": 21}
